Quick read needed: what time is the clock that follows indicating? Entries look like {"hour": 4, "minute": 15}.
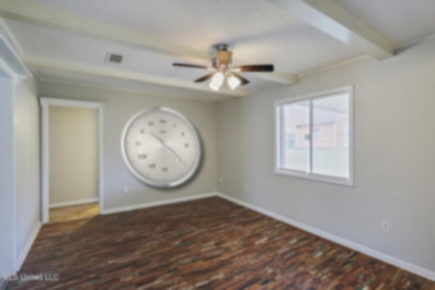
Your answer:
{"hour": 10, "minute": 22}
